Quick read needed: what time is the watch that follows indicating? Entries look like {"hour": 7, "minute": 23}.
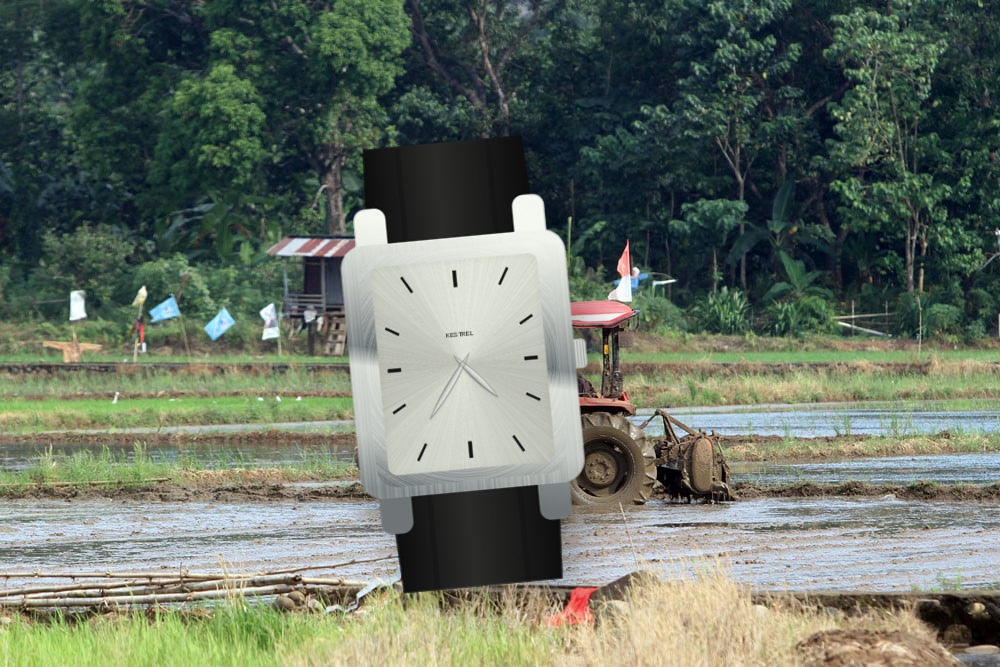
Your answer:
{"hour": 4, "minute": 36}
